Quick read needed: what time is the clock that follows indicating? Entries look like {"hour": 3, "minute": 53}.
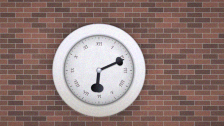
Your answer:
{"hour": 6, "minute": 11}
